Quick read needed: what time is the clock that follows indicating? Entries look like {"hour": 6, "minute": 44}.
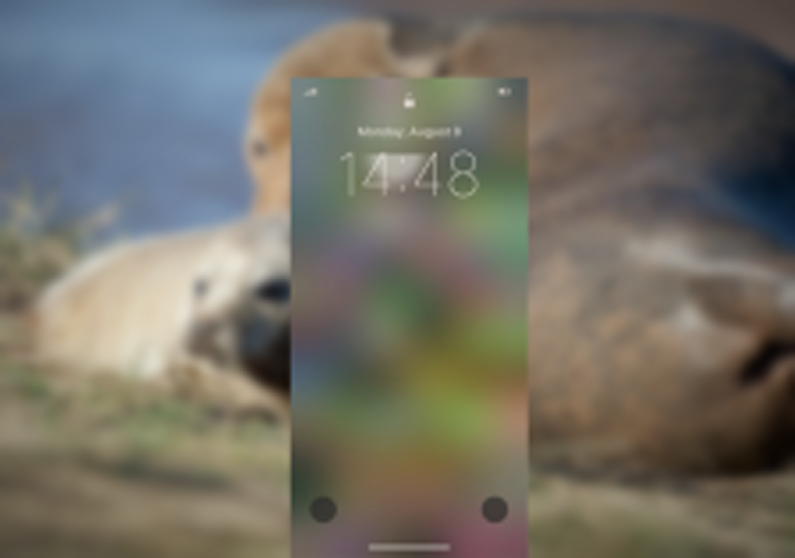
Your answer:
{"hour": 14, "minute": 48}
